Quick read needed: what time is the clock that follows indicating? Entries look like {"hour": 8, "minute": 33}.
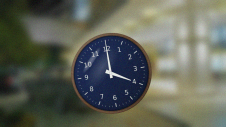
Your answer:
{"hour": 4, "minute": 0}
